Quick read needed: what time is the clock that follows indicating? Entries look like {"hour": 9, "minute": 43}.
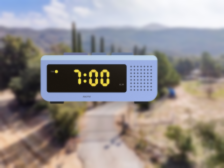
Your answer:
{"hour": 7, "minute": 0}
